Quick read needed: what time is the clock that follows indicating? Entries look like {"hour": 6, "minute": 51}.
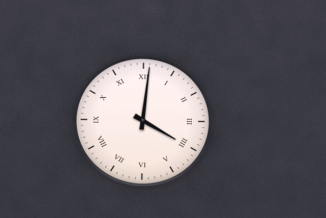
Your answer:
{"hour": 4, "minute": 1}
